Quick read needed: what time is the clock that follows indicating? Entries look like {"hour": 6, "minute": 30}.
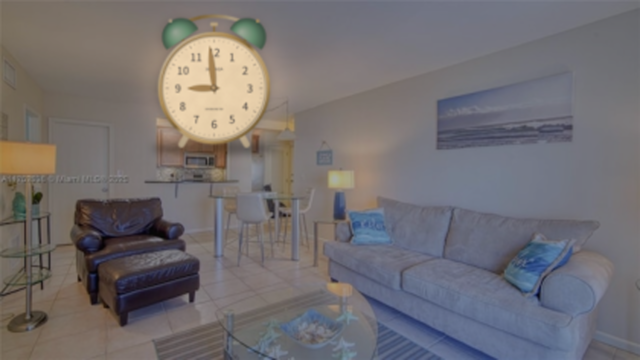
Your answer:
{"hour": 8, "minute": 59}
